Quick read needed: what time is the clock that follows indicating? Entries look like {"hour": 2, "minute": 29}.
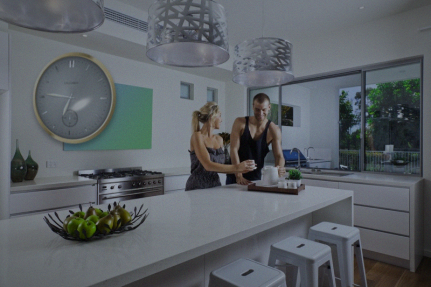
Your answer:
{"hour": 6, "minute": 46}
